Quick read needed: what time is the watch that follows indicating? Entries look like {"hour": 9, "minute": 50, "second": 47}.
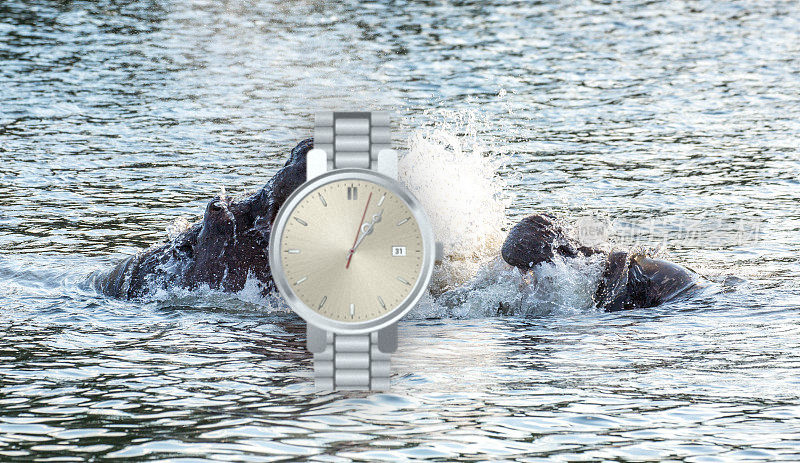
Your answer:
{"hour": 1, "minute": 6, "second": 3}
